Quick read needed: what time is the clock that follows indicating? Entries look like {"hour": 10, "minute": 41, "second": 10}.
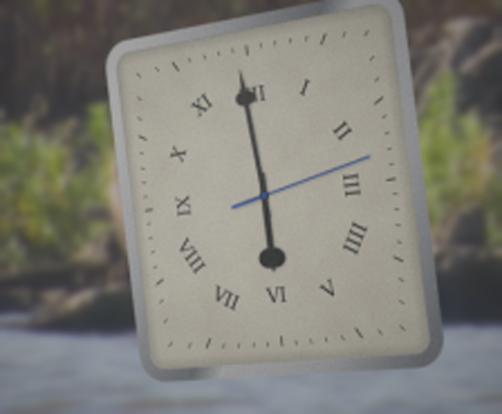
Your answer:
{"hour": 5, "minute": 59, "second": 13}
